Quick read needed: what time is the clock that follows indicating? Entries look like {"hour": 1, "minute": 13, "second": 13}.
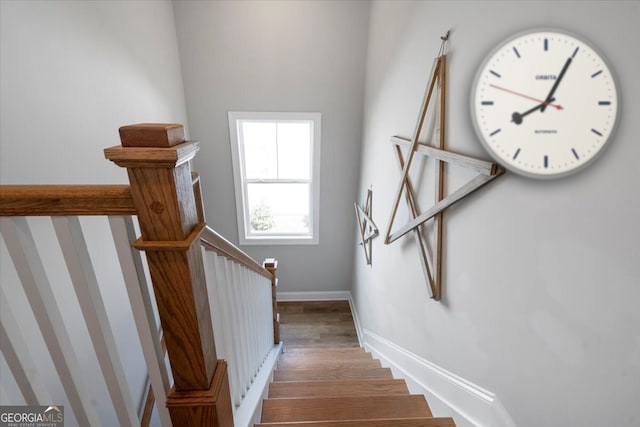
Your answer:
{"hour": 8, "minute": 4, "second": 48}
